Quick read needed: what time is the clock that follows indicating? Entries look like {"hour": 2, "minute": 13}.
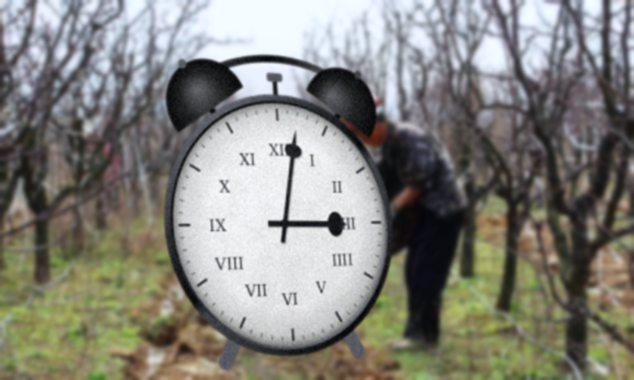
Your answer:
{"hour": 3, "minute": 2}
